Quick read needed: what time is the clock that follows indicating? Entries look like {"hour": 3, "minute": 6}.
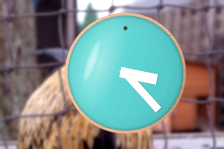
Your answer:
{"hour": 3, "minute": 23}
